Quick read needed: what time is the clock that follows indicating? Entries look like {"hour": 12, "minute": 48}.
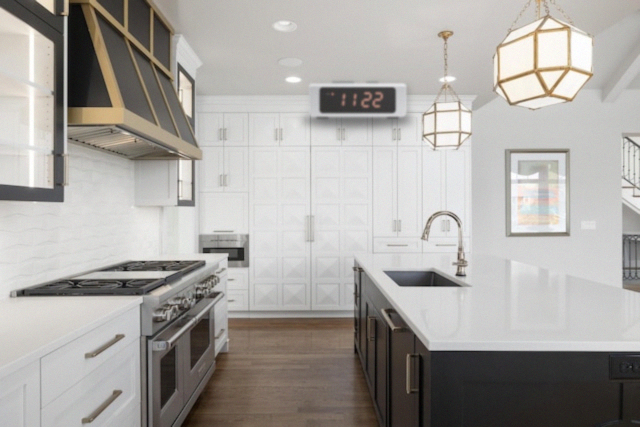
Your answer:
{"hour": 11, "minute": 22}
